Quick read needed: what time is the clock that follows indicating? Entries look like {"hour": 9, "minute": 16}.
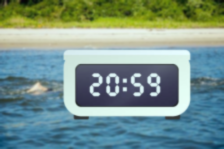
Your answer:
{"hour": 20, "minute": 59}
